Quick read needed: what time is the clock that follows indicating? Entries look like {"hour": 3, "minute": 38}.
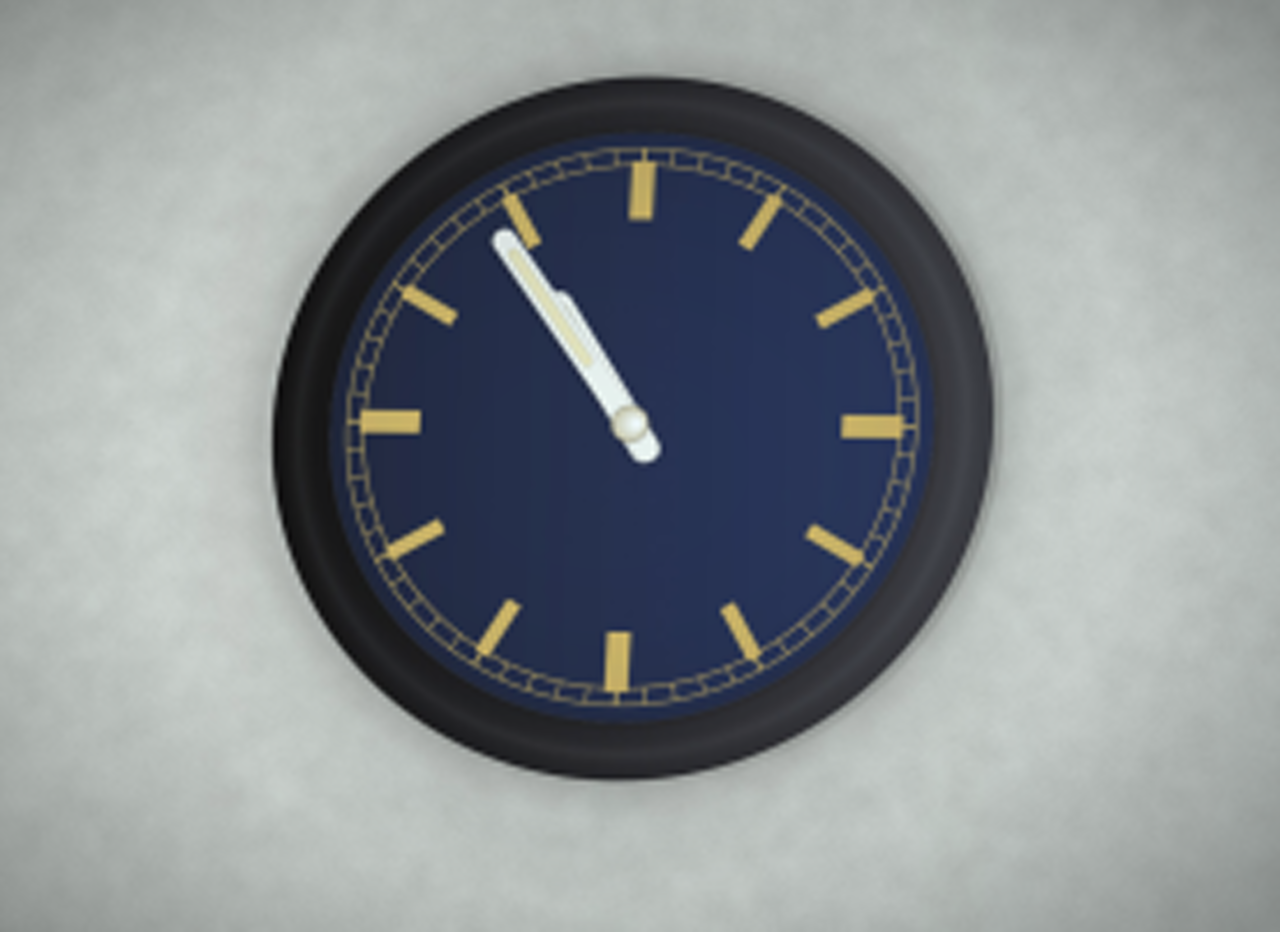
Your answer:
{"hour": 10, "minute": 54}
